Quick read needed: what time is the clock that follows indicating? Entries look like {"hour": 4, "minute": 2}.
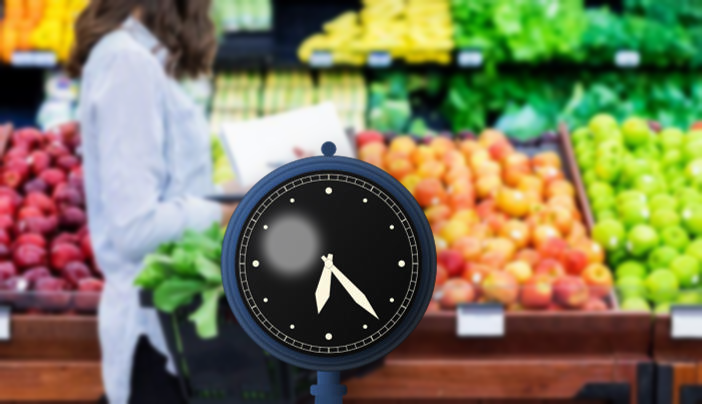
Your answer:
{"hour": 6, "minute": 23}
